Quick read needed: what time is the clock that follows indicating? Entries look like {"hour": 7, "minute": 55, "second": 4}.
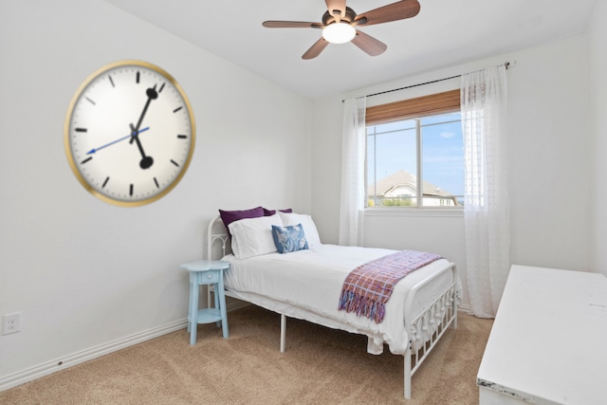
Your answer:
{"hour": 5, "minute": 3, "second": 41}
